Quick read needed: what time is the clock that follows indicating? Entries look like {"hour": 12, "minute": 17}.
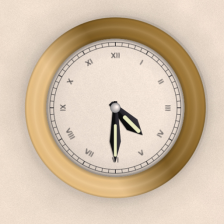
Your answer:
{"hour": 4, "minute": 30}
